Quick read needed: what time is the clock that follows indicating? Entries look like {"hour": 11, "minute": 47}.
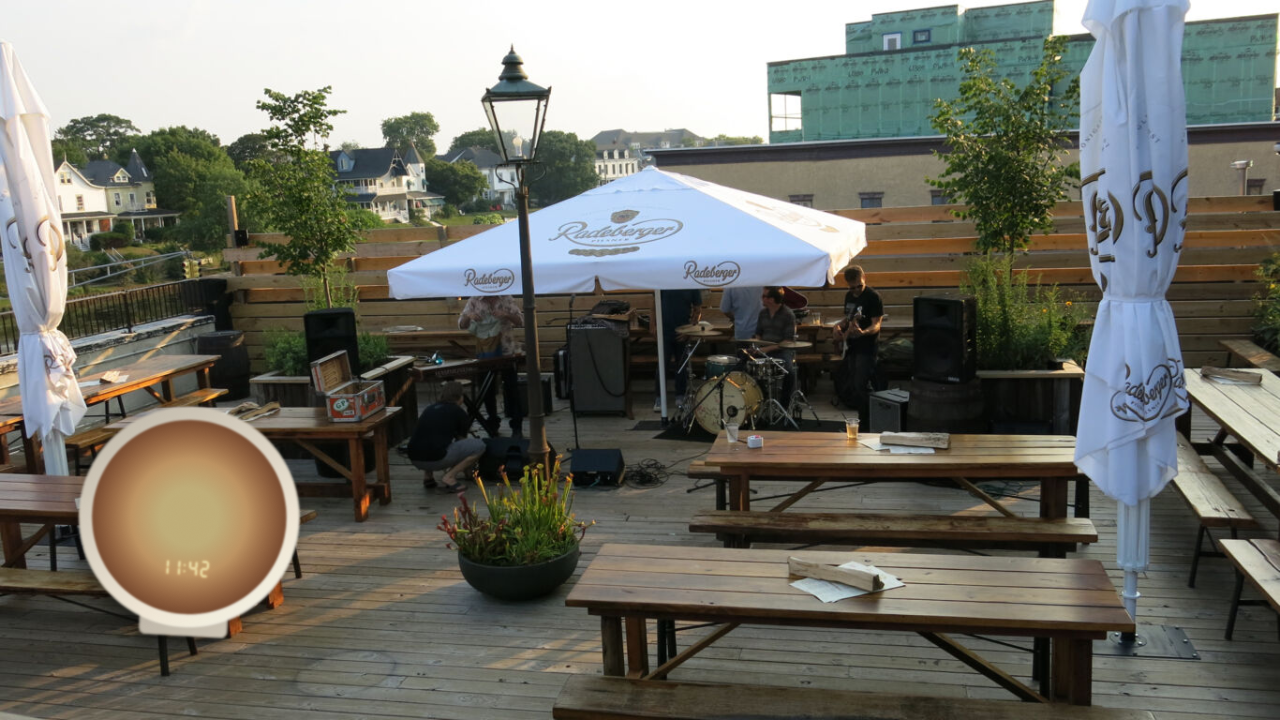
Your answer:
{"hour": 11, "minute": 42}
